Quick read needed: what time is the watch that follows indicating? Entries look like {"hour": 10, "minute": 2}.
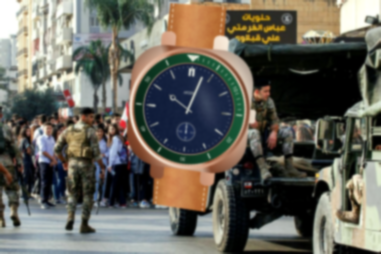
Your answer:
{"hour": 10, "minute": 3}
